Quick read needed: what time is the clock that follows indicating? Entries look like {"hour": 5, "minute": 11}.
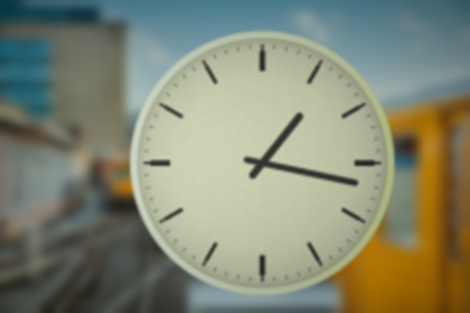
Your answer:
{"hour": 1, "minute": 17}
